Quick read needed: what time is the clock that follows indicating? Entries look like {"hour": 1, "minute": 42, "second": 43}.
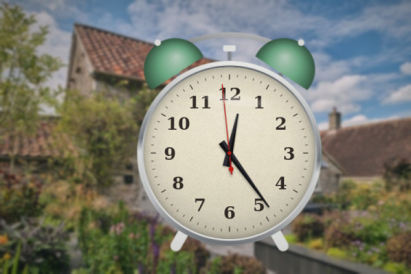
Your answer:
{"hour": 12, "minute": 23, "second": 59}
